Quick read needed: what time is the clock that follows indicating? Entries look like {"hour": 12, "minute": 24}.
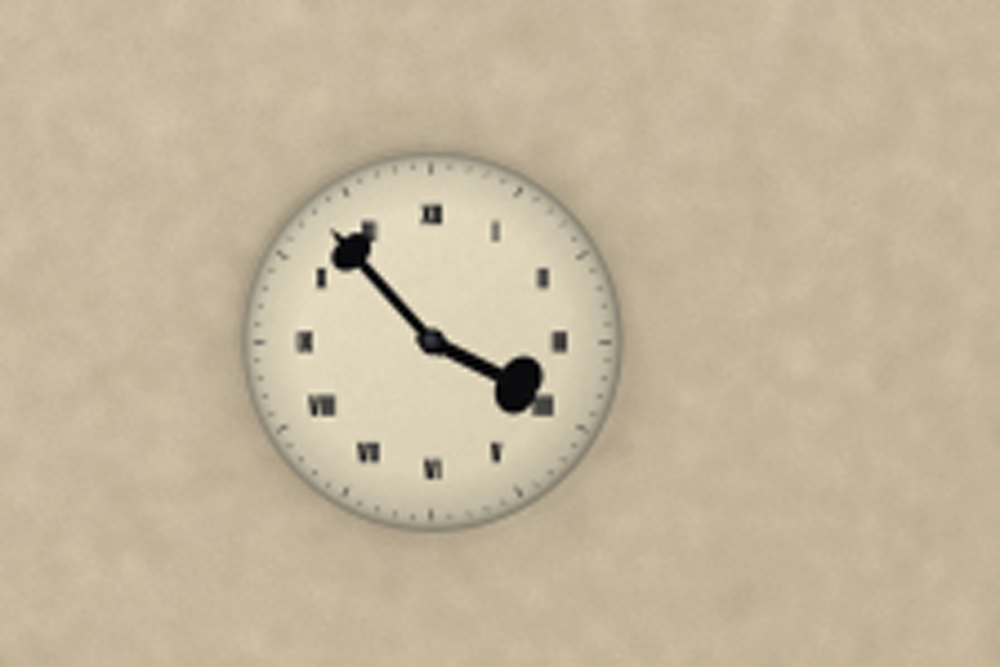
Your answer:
{"hour": 3, "minute": 53}
